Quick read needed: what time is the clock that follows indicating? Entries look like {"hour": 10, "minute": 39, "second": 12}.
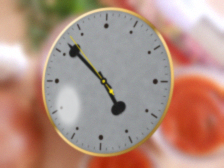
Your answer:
{"hour": 4, "minute": 51, "second": 53}
